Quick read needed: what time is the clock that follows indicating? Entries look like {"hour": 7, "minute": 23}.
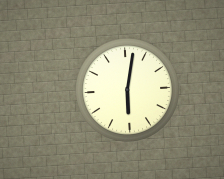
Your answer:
{"hour": 6, "minute": 2}
